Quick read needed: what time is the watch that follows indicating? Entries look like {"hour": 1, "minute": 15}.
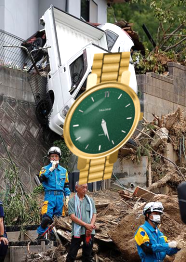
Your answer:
{"hour": 5, "minute": 26}
